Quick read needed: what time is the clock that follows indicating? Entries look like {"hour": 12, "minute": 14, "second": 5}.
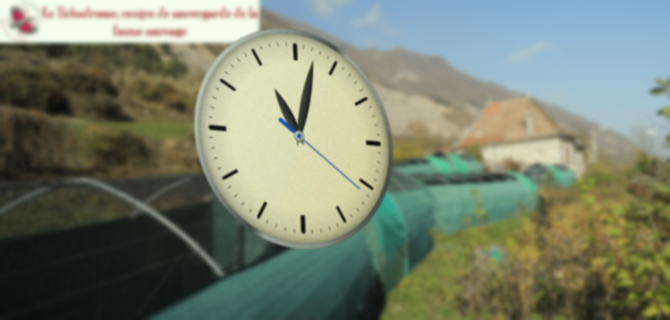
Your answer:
{"hour": 11, "minute": 2, "second": 21}
